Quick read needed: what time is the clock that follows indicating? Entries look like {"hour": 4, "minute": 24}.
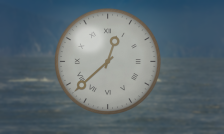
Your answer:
{"hour": 12, "minute": 38}
